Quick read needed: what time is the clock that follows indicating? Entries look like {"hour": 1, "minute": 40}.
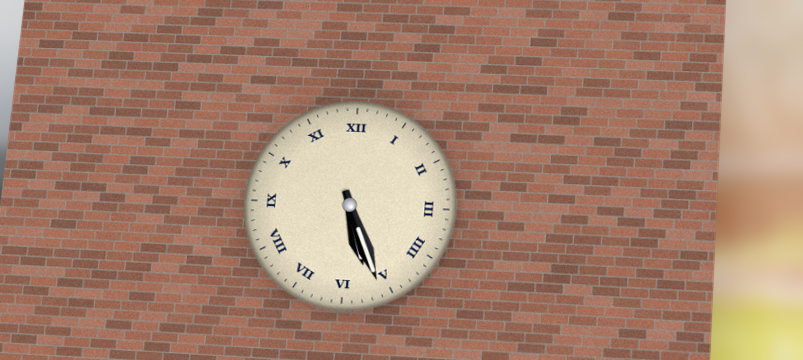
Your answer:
{"hour": 5, "minute": 26}
